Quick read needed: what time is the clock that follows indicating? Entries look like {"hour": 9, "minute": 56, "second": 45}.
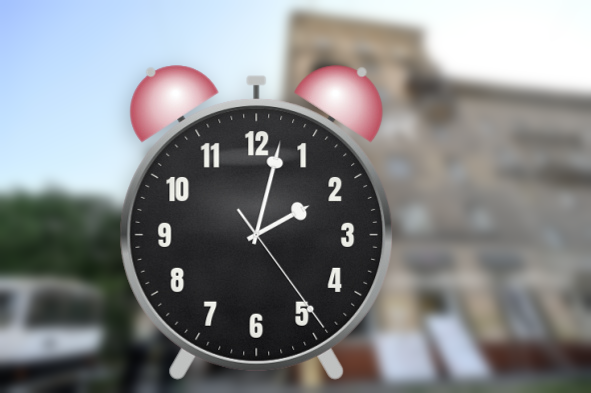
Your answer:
{"hour": 2, "minute": 2, "second": 24}
